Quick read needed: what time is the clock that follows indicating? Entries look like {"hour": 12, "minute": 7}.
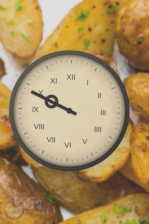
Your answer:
{"hour": 9, "minute": 49}
